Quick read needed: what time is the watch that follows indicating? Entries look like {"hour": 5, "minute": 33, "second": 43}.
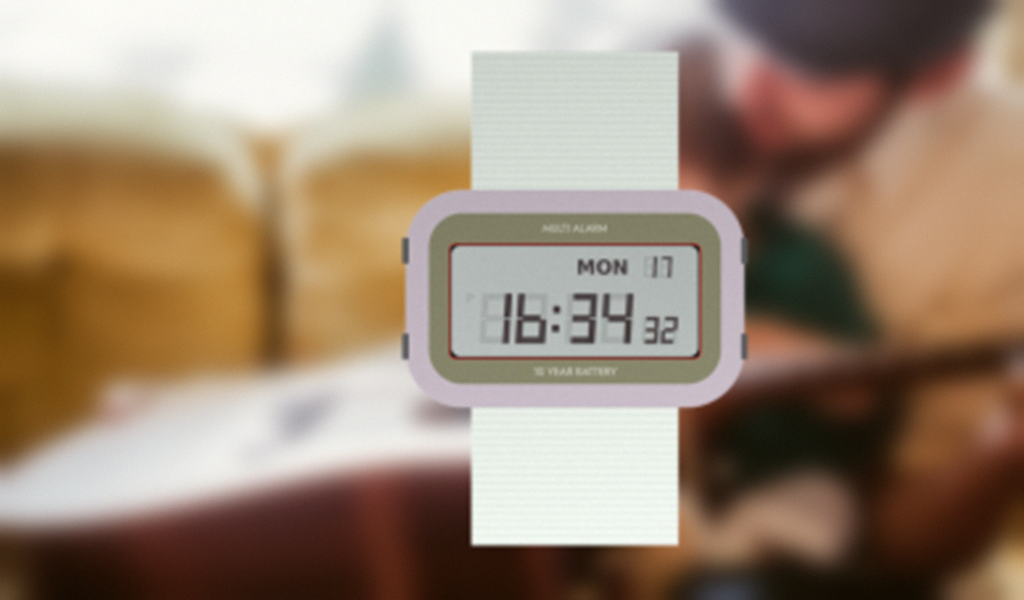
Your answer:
{"hour": 16, "minute": 34, "second": 32}
